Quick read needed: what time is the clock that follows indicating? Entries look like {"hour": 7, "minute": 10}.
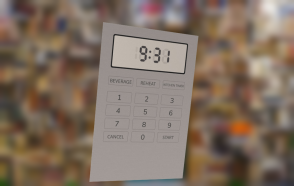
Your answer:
{"hour": 9, "minute": 31}
